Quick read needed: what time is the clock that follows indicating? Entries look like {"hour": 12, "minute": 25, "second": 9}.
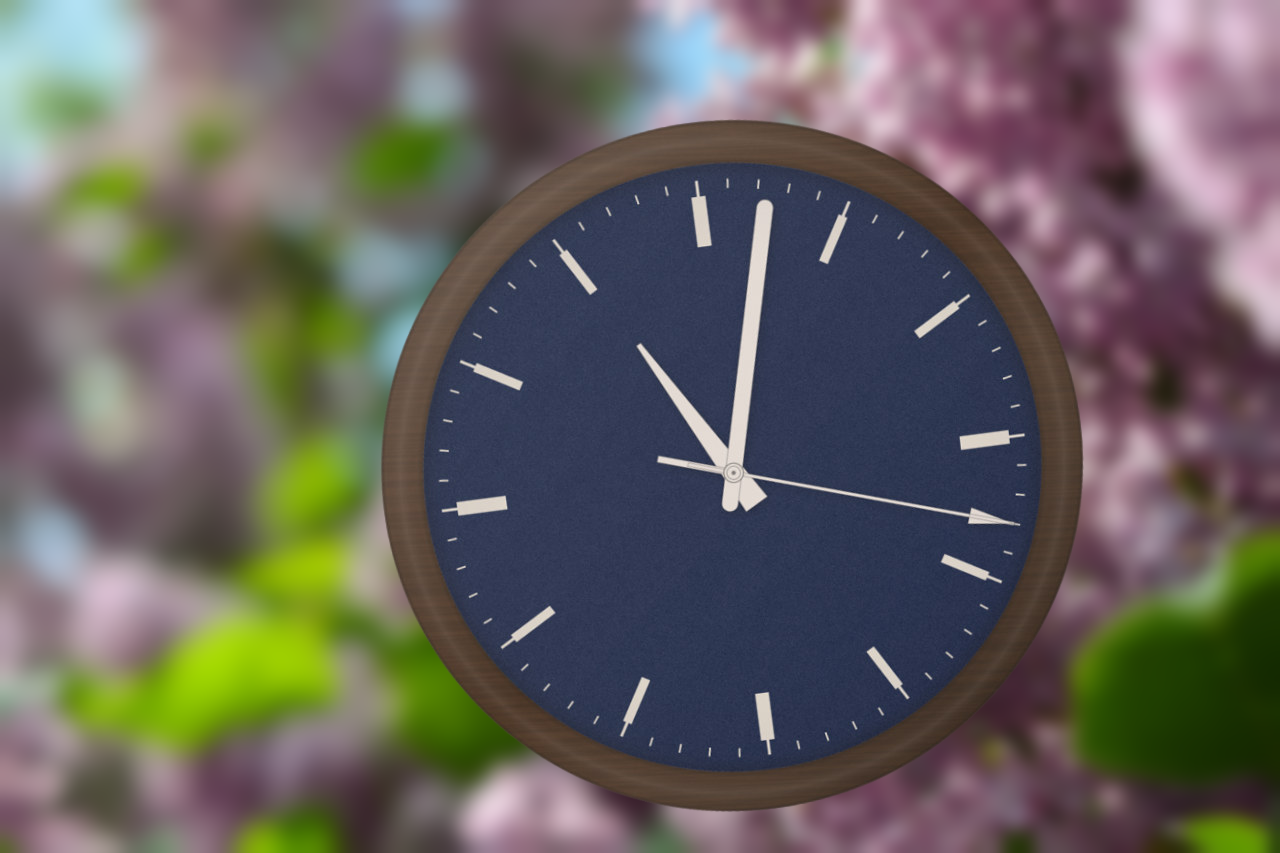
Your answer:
{"hour": 11, "minute": 2, "second": 18}
